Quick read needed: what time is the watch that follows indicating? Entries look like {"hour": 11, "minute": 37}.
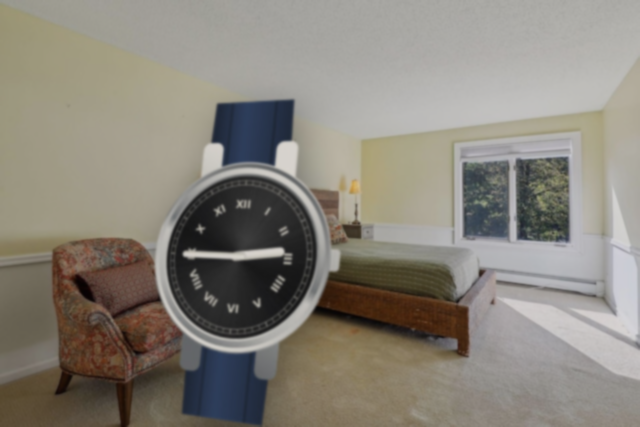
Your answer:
{"hour": 2, "minute": 45}
